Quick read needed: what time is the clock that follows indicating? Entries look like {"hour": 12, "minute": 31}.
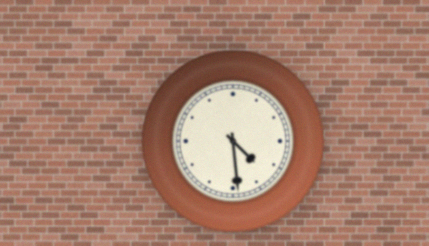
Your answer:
{"hour": 4, "minute": 29}
